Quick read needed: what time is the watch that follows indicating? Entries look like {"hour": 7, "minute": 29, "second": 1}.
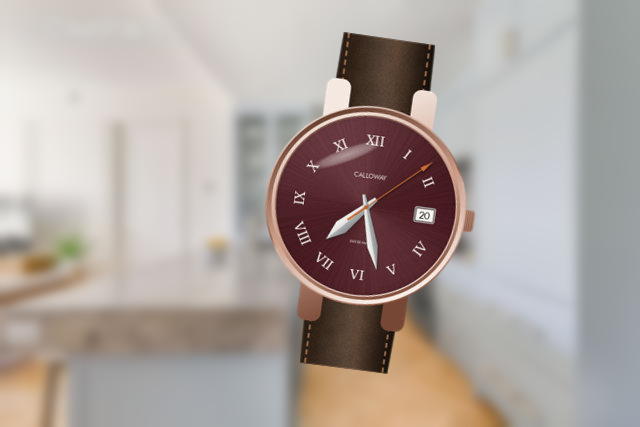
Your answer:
{"hour": 7, "minute": 27, "second": 8}
